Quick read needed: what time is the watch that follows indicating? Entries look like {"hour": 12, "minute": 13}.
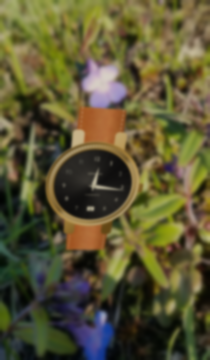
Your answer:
{"hour": 12, "minute": 16}
